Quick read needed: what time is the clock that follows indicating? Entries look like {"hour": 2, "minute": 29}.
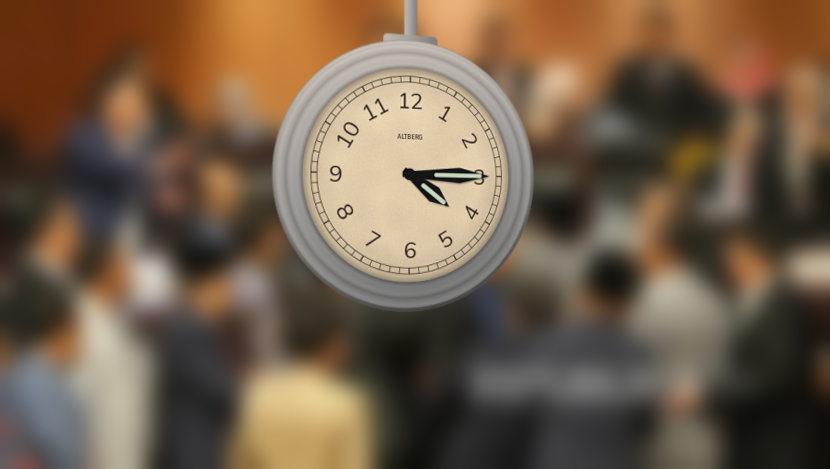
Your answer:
{"hour": 4, "minute": 15}
